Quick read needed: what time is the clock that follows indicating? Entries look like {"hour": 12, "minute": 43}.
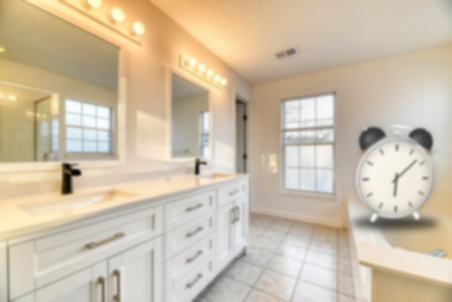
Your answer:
{"hour": 6, "minute": 8}
